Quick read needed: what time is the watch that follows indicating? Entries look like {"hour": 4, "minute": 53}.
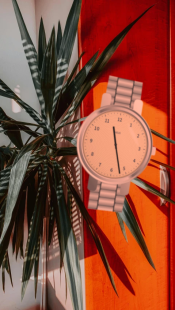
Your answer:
{"hour": 11, "minute": 27}
